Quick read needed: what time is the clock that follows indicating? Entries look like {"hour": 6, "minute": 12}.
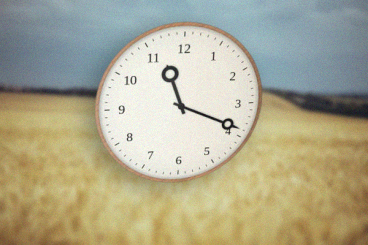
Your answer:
{"hour": 11, "minute": 19}
